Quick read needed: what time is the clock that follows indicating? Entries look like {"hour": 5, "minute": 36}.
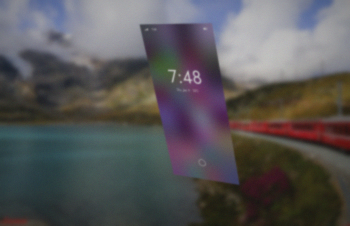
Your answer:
{"hour": 7, "minute": 48}
